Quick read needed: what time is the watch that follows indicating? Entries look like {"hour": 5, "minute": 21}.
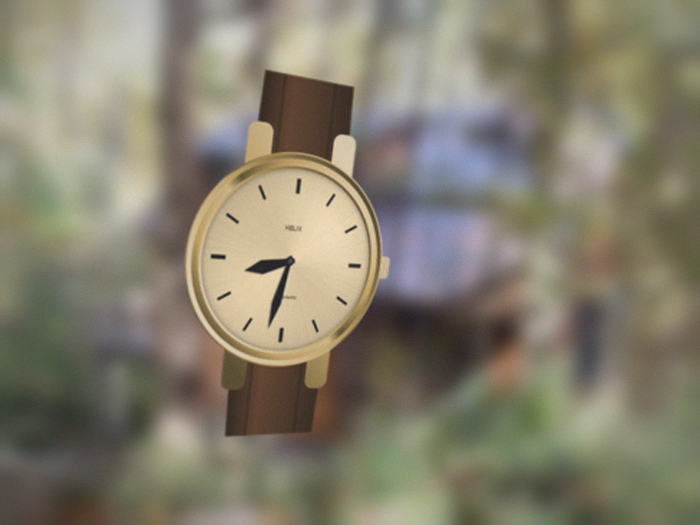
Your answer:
{"hour": 8, "minute": 32}
